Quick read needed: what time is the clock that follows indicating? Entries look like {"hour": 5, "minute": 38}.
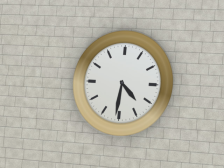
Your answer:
{"hour": 4, "minute": 31}
